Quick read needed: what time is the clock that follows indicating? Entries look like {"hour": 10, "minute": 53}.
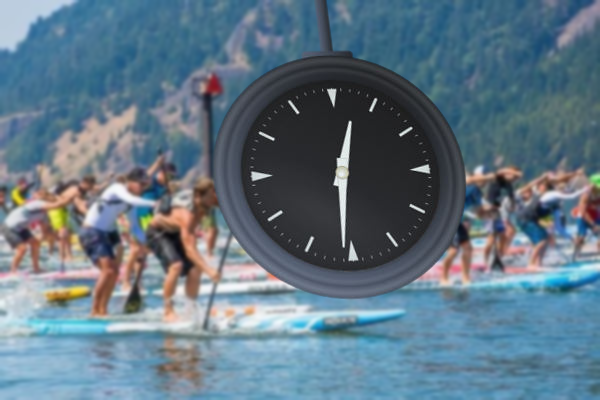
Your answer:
{"hour": 12, "minute": 31}
